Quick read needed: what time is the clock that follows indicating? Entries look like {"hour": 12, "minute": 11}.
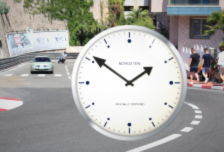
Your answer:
{"hour": 1, "minute": 51}
